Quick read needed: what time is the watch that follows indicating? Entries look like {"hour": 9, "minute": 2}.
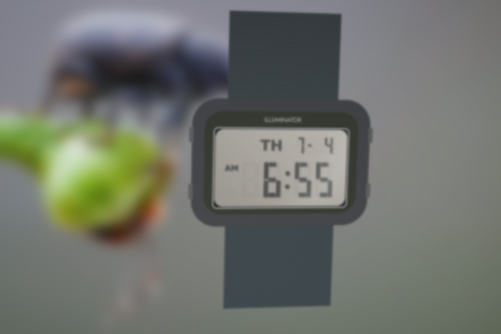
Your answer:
{"hour": 6, "minute": 55}
